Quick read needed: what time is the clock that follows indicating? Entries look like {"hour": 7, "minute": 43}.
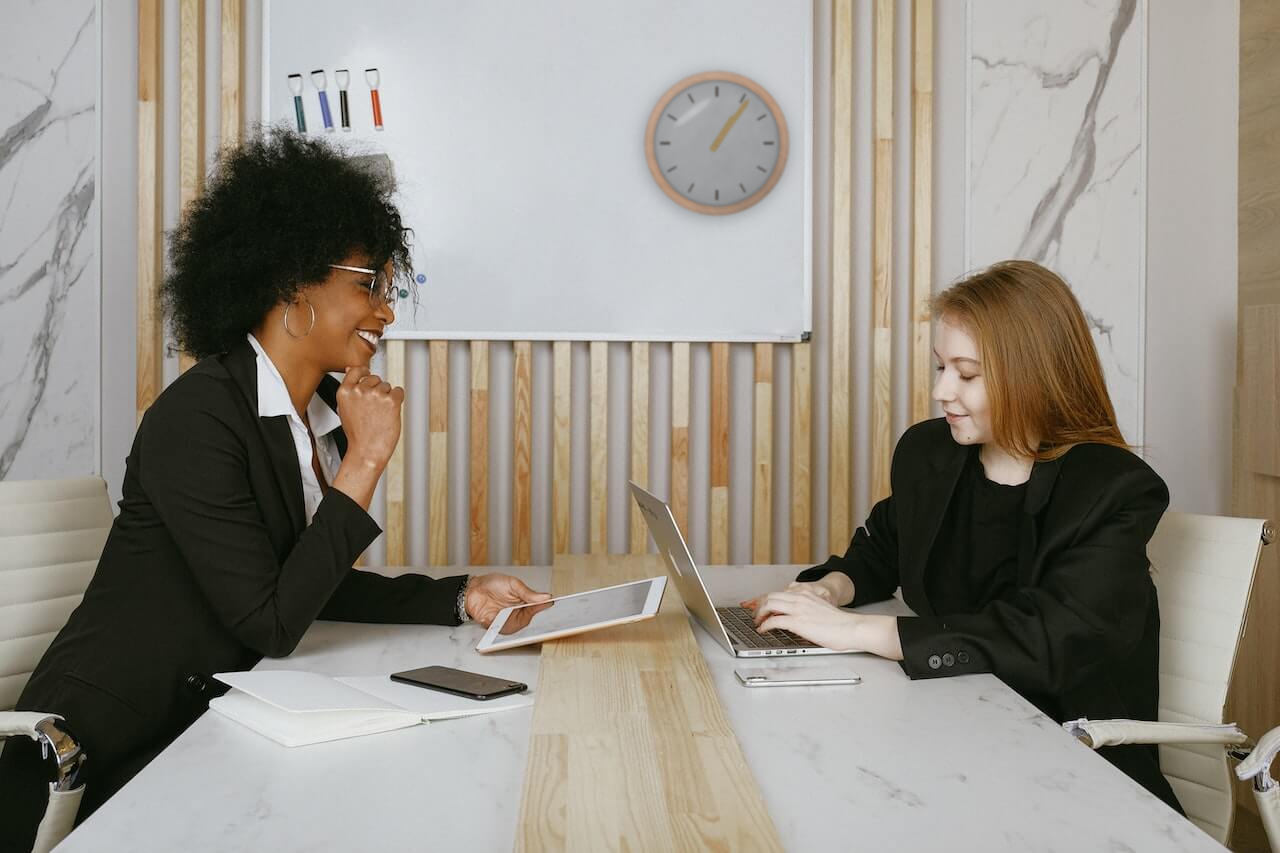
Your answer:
{"hour": 1, "minute": 6}
